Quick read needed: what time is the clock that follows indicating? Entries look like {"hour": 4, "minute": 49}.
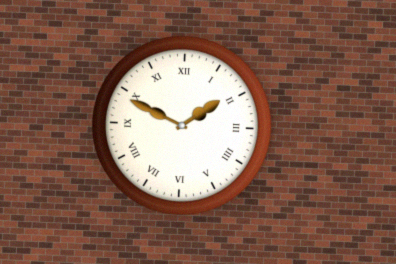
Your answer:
{"hour": 1, "minute": 49}
